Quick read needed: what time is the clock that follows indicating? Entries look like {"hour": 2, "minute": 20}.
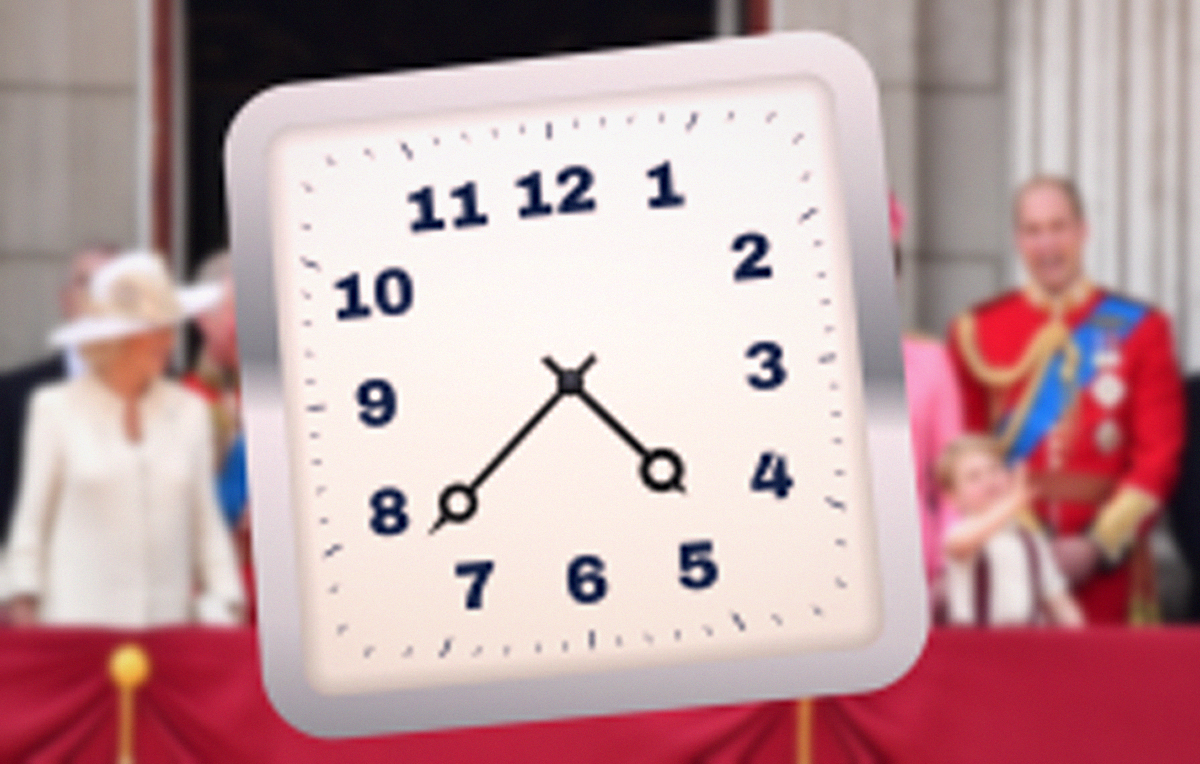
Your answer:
{"hour": 4, "minute": 38}
